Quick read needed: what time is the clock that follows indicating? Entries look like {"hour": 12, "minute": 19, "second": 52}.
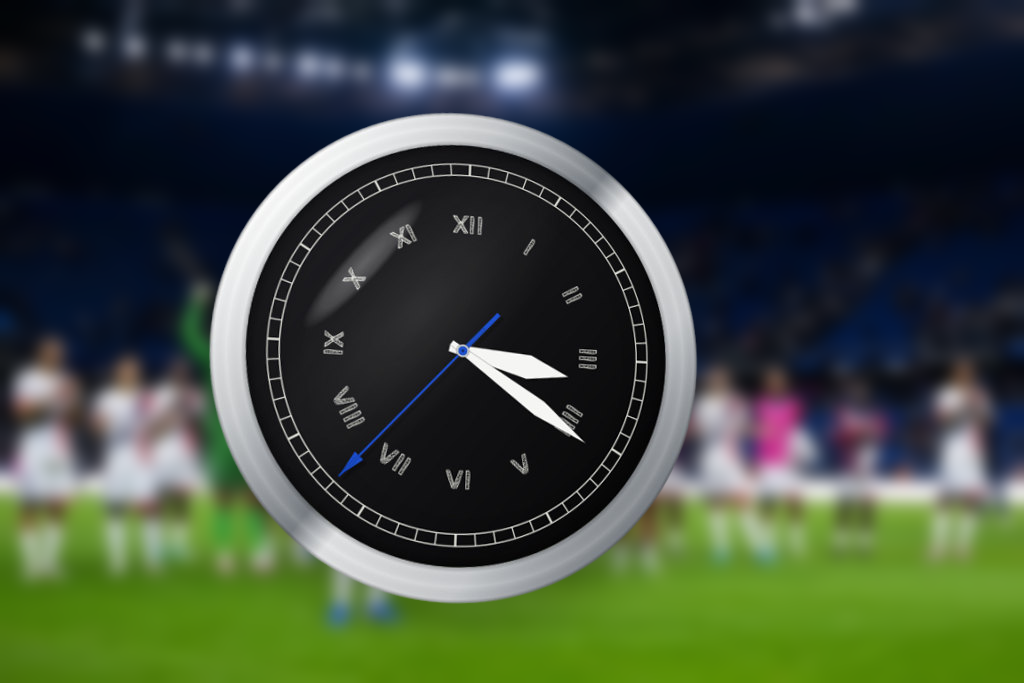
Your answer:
{"hour": 3, "minute": 20, "second": 37}
